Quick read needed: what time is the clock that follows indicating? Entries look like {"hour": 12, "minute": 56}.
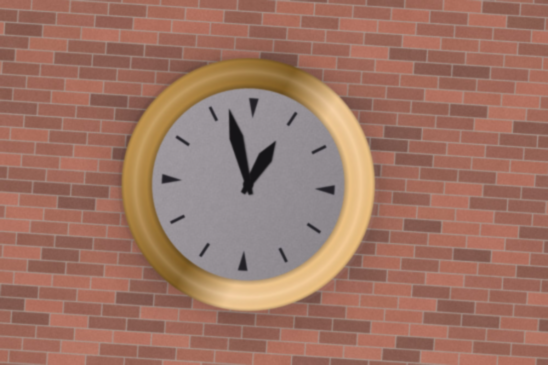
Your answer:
{"hour": 12, "minute": 57}
